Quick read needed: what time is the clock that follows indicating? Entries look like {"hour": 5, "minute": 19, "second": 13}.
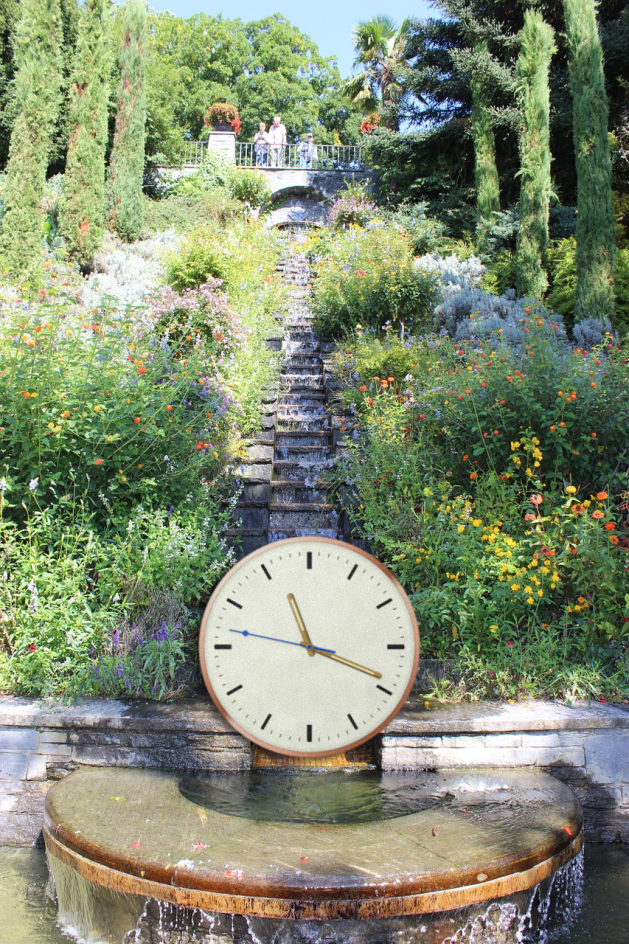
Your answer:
{"hour": 11, "minute": 18, "second": 47}
